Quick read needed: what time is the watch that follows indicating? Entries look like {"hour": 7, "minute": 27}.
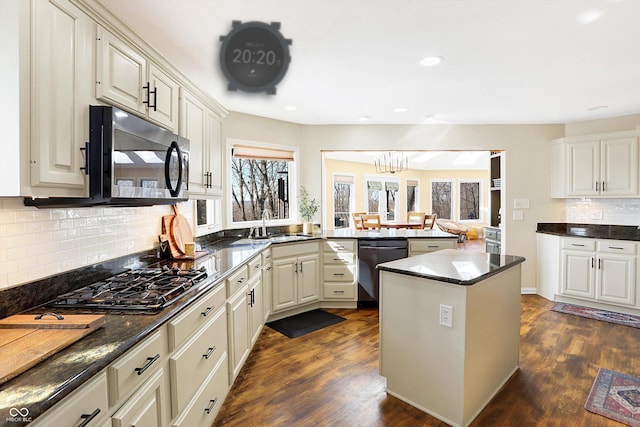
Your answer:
{"hour": 20, "minute": 20}
